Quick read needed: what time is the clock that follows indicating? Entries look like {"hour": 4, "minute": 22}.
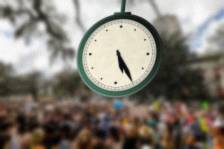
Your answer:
{"hour": 5, "minute": 25}
